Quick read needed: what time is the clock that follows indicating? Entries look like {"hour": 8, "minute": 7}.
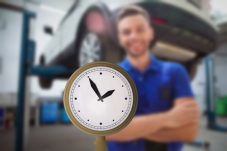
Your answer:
{"hour": 1, "minute": 55}
